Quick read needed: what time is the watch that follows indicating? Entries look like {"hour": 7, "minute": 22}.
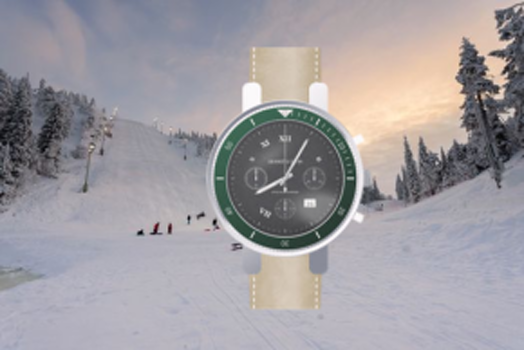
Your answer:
{"hour": 8, "minute": 5}
